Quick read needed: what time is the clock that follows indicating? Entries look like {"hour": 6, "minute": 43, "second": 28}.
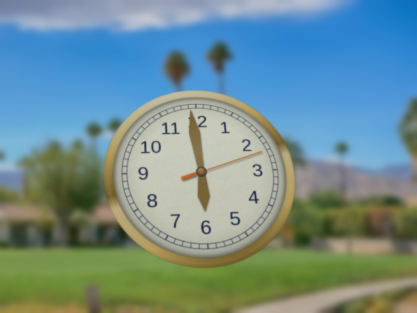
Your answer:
{"hour": 5, "minute": 59, "second": 12}
